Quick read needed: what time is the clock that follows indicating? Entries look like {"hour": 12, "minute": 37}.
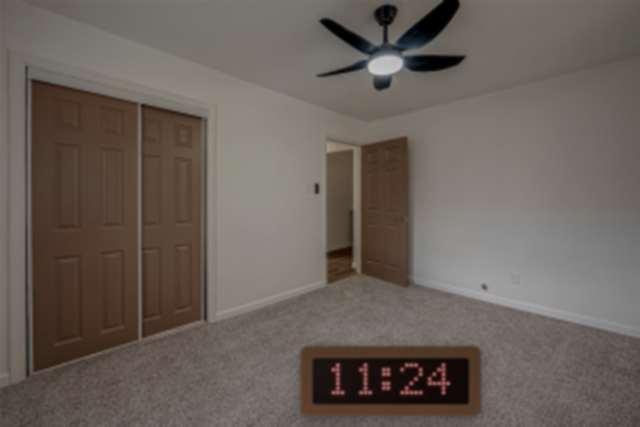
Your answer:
{"hour": 11, "minute": 24}
